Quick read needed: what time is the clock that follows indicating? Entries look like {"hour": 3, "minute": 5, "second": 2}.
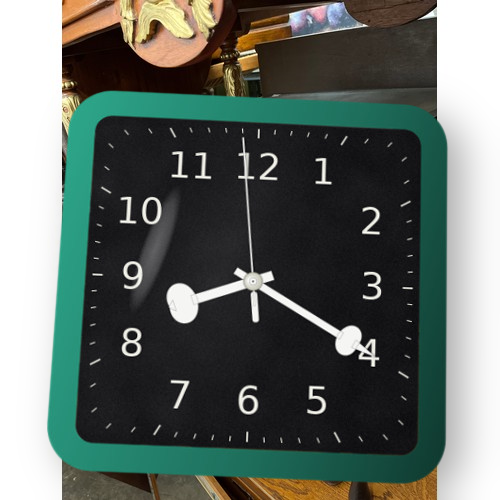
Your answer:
{"hour": 8, "minute": 19, "second": 59}
